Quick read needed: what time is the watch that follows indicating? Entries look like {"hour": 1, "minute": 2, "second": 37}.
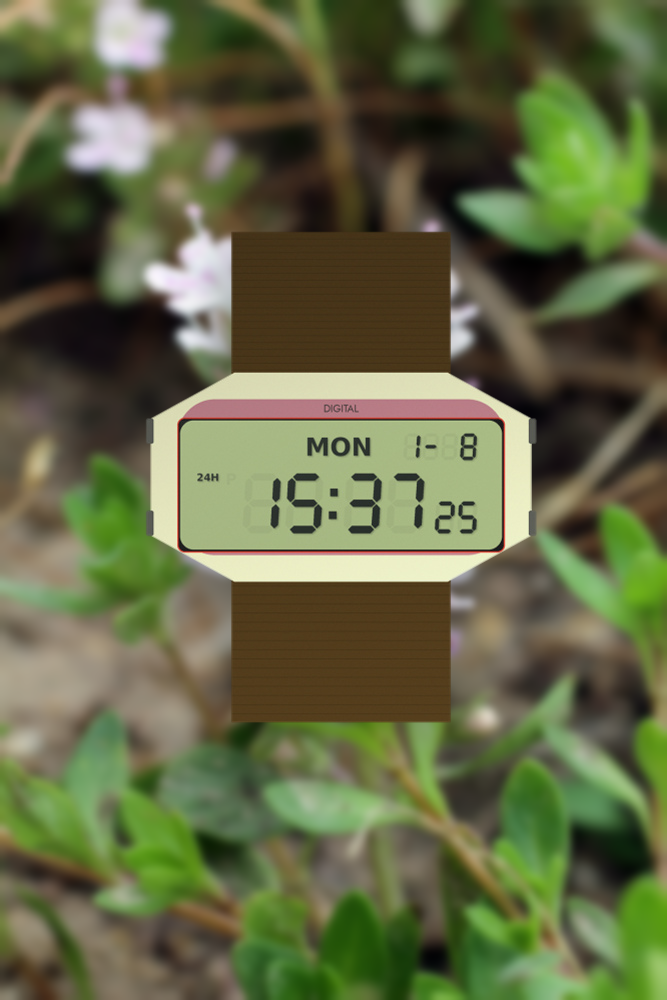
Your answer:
{"hour": 15, "minute": 37, "second": 25}
